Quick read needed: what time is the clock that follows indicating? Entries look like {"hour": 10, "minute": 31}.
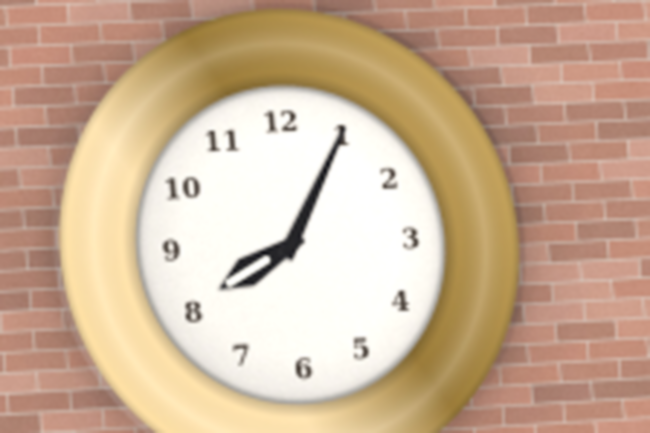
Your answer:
{"hour": 8, "minute": 5}
